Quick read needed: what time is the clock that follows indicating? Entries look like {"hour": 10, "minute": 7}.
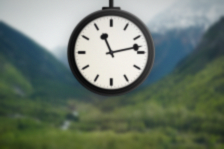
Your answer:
{"hour": 11, "minute": 13}
